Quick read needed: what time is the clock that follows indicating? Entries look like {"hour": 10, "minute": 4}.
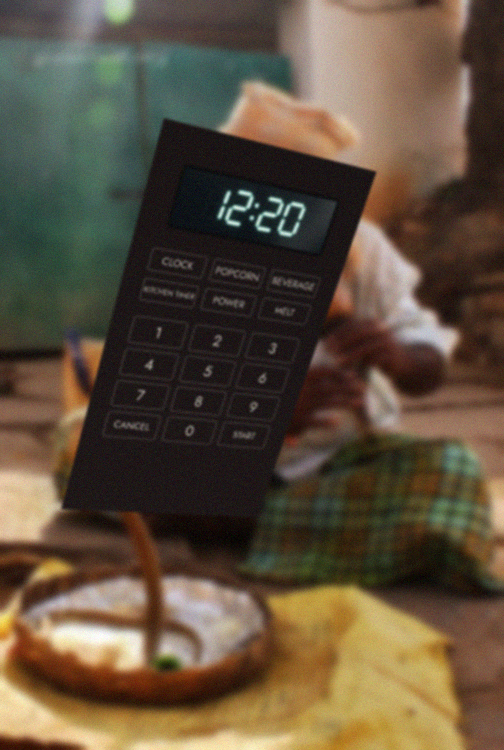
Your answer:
{"hour": 12, "minute": 20}
